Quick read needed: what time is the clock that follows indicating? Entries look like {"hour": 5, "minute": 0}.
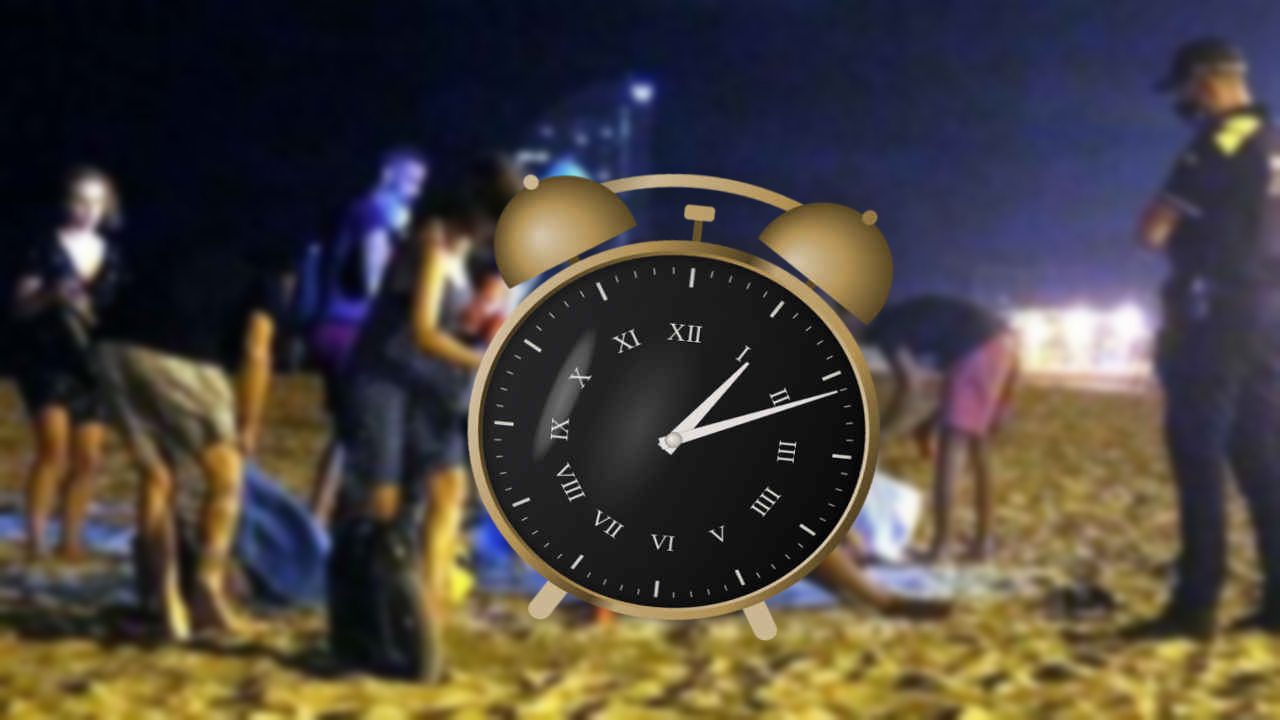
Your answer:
{"hour": 1, "minute": 11}
